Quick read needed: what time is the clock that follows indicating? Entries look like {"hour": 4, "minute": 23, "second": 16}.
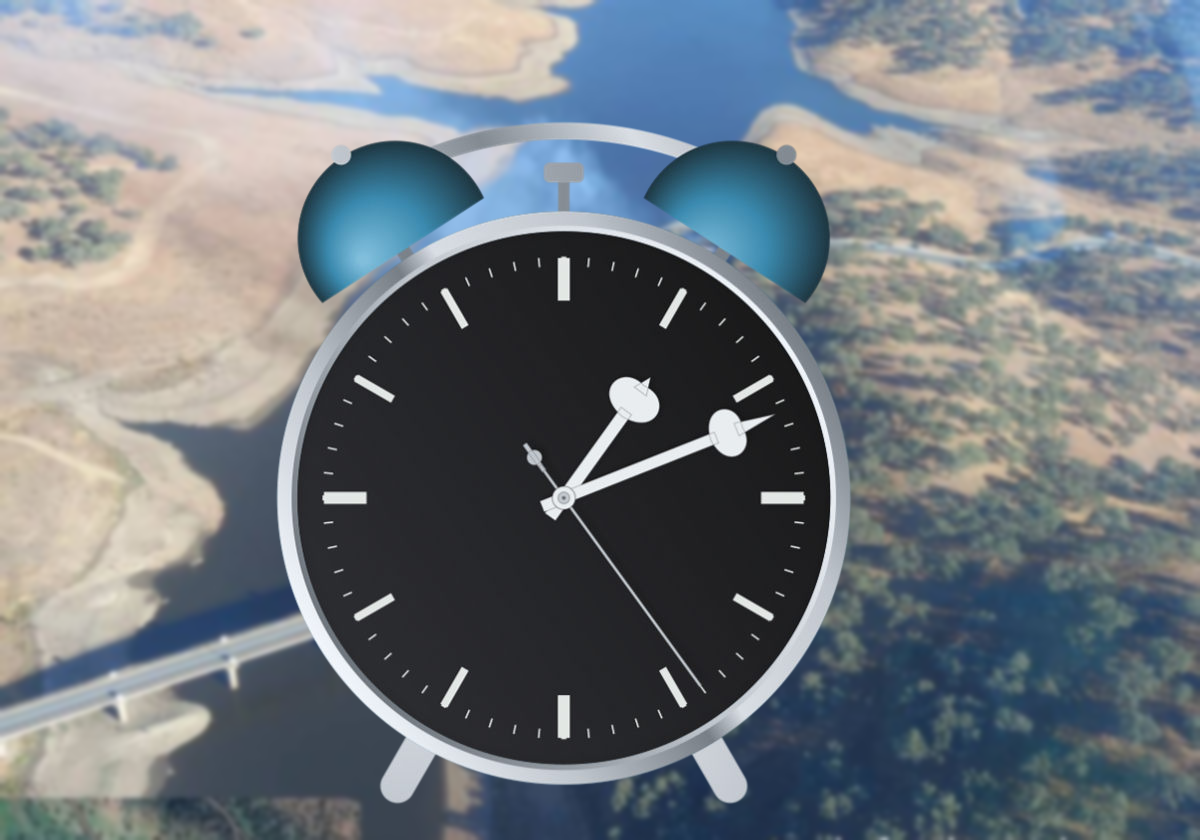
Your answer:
{"hour": 1, "minute": 11, "second": 24}
